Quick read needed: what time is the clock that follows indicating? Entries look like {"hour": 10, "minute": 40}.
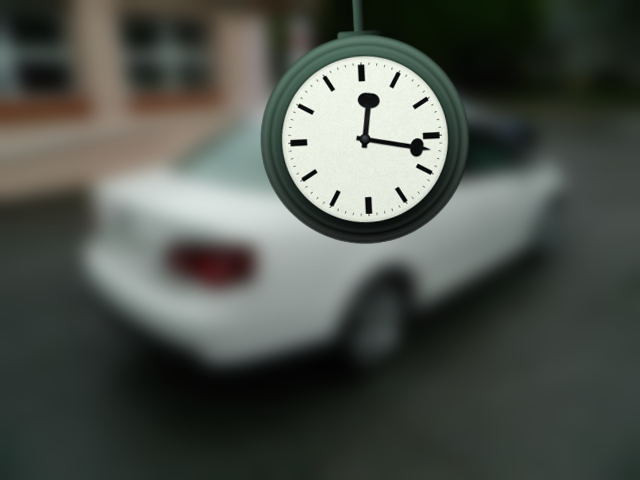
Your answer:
{"hour": 12, "minute": 17}
